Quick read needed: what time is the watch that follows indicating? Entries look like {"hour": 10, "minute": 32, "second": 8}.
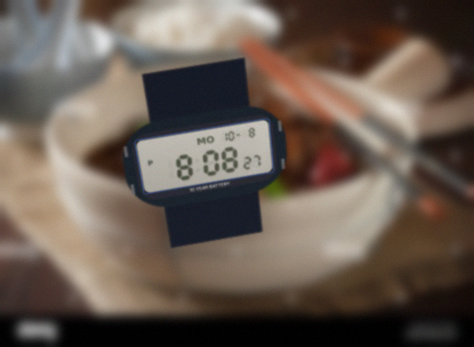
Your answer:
{"hour": 8, "minute": 8, "second": 27}
